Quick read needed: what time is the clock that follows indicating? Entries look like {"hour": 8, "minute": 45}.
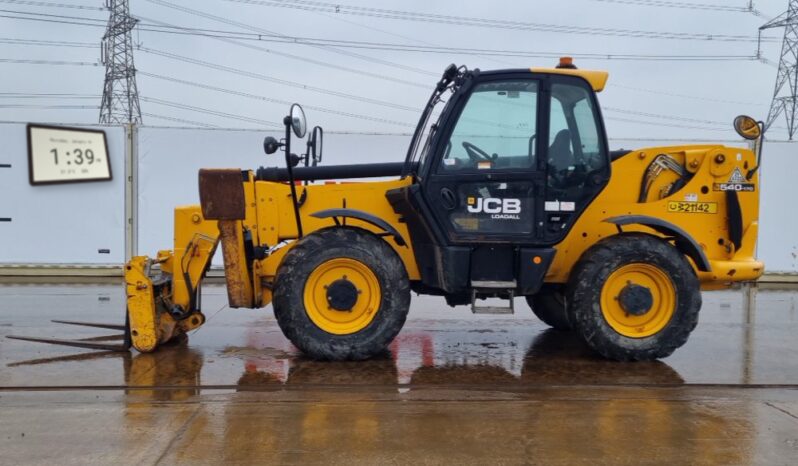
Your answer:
{"hour": 1, "minute": 39}
